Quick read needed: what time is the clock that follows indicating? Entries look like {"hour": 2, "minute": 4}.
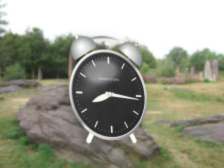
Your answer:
{"hour": 8, "minute": 16}
